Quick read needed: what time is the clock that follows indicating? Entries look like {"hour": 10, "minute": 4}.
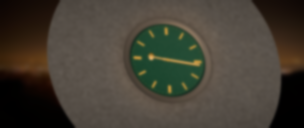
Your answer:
{"hour": 9, "minute": 16}
